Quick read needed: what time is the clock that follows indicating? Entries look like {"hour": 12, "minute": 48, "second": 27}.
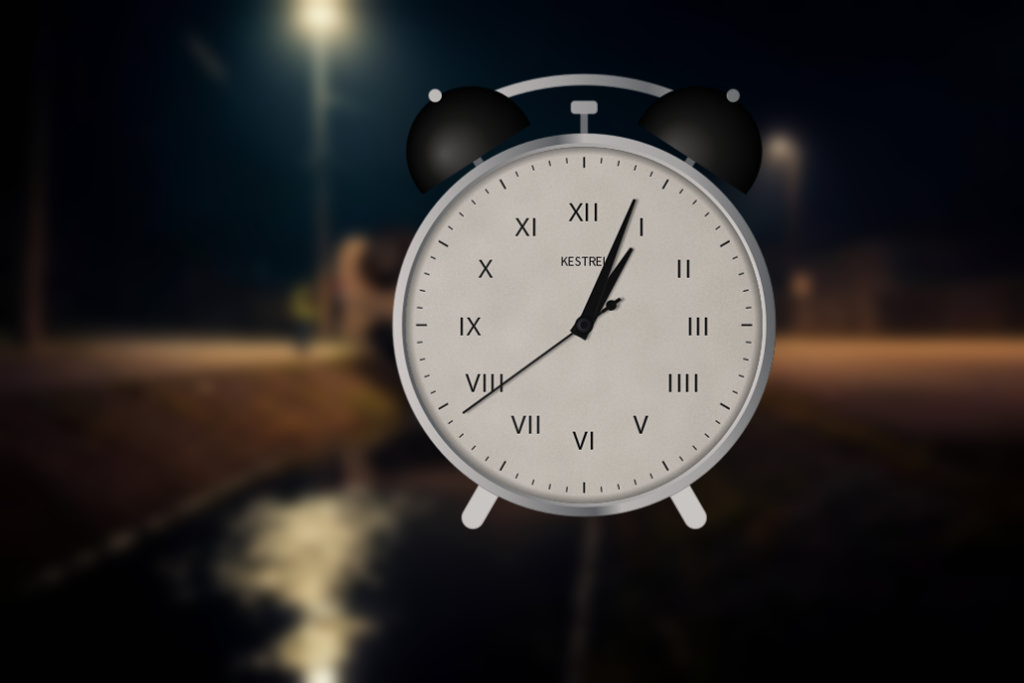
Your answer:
{"hour": 1, "minute": 3, "second": 39}
